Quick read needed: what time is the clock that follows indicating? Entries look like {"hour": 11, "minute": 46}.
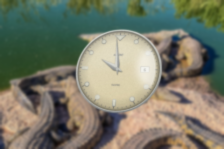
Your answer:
{"hour": 9, "minute": 59}
